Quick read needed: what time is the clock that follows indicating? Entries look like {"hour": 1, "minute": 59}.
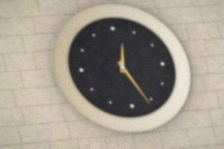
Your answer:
{"hour": 12, "minute": 26}
